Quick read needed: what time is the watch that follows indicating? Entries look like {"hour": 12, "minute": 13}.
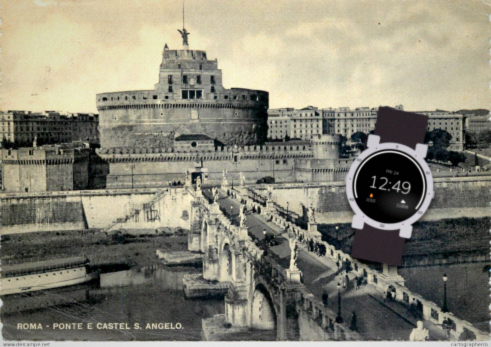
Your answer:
{"hour": 12, "minute": 49}
